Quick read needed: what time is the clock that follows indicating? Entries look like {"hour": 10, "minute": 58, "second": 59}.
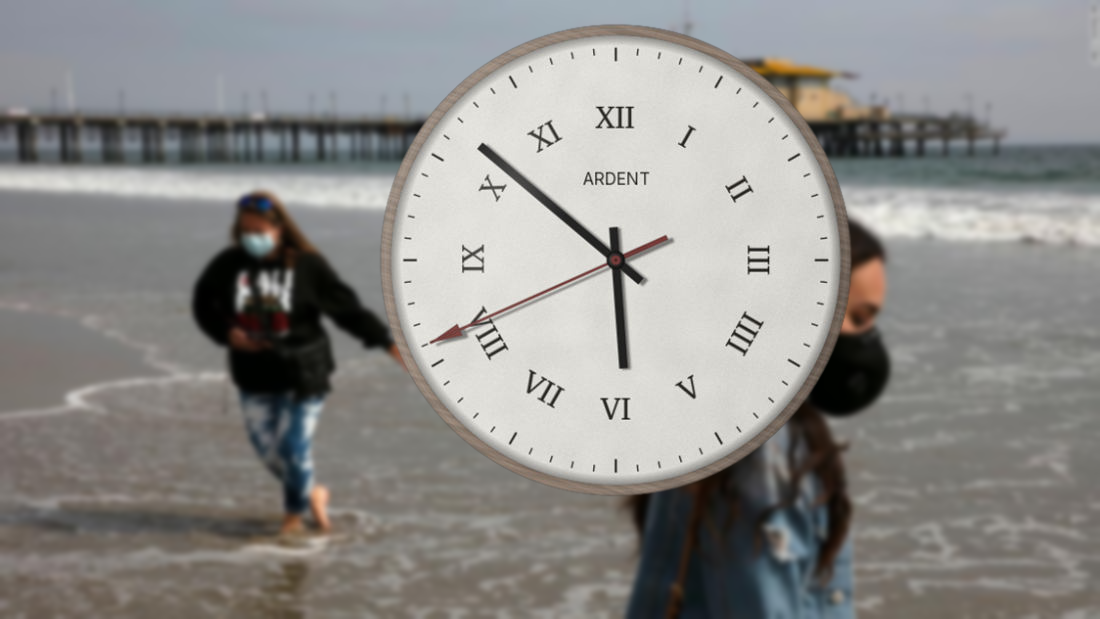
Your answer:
{"hour": 5, "minute": 51, "second": 41}
